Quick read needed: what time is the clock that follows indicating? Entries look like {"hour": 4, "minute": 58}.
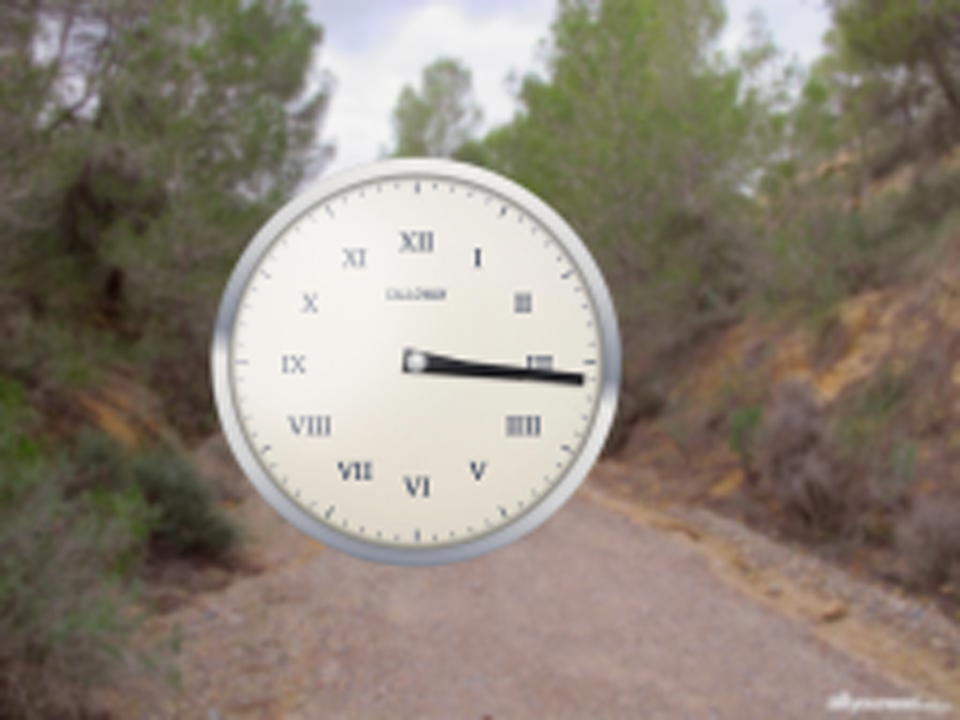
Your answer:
{"hour": 3, "minute": 16}
